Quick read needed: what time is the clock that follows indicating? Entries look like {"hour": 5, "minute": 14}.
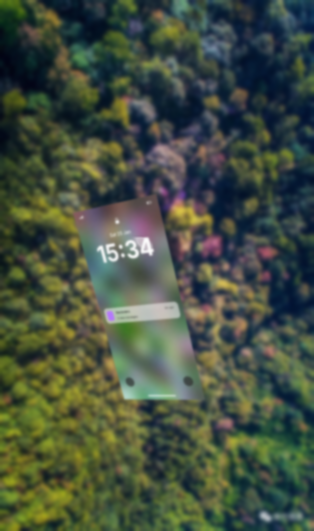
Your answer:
{"hour": 15, "minute": 34}
